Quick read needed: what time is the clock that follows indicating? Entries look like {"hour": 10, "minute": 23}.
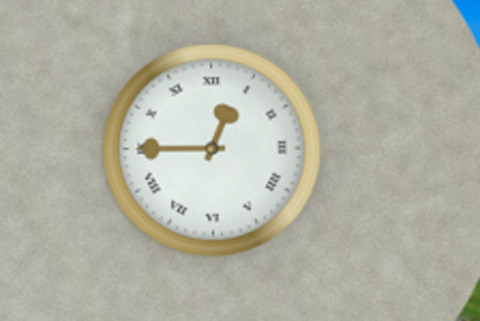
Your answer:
{"hour": 12, "minute": 45}
